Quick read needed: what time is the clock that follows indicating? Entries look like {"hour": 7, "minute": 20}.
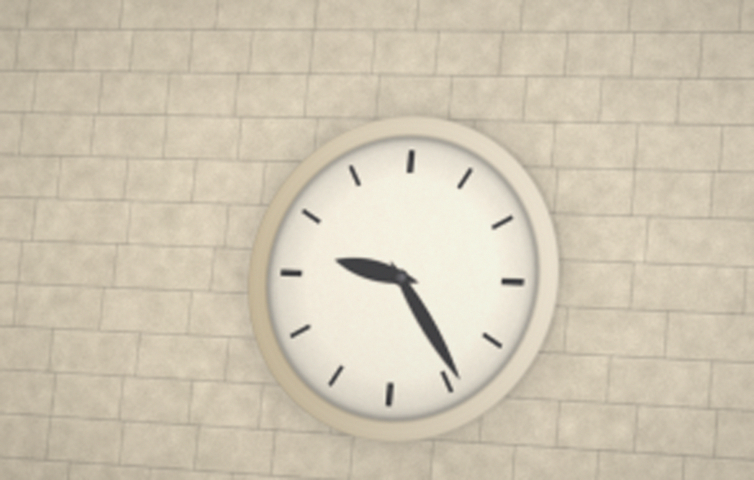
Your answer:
{"hour": 9, "minute": 24}
